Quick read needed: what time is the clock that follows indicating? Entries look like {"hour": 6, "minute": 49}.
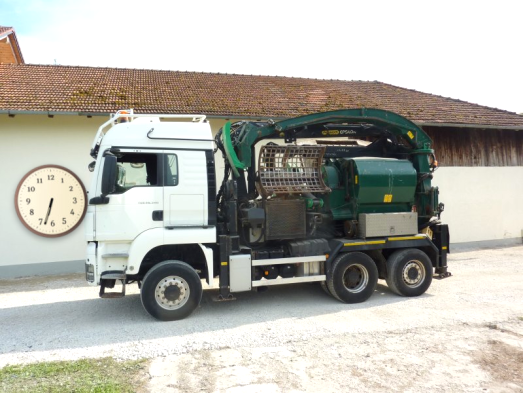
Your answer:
{"hour": 6, "minute": 33}
